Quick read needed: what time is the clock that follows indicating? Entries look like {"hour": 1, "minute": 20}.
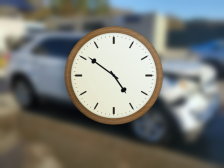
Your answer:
{"hour": 4, "minute": 51}
